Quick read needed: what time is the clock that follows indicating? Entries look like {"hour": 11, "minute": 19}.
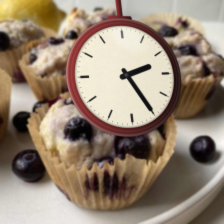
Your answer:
{"hour": 2, "minute": 25}
